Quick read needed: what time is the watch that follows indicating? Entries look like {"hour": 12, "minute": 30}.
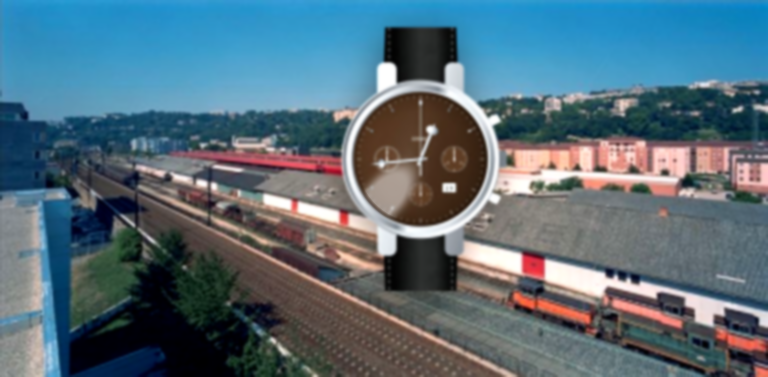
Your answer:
{"hour": 12, "minute": 44}
